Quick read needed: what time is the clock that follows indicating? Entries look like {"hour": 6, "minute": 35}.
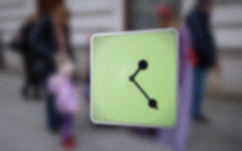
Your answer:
{"hour": 1, "minute": 23}
